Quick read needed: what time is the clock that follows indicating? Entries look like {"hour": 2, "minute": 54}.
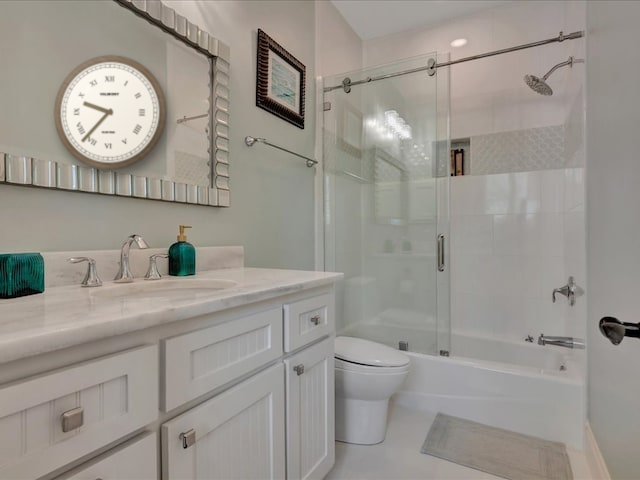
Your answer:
{"hour": 9, "minute": 37}
